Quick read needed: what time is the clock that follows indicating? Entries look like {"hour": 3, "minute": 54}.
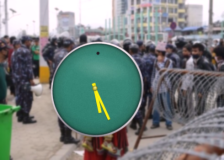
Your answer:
{"hour": 5, "minute": 25}
